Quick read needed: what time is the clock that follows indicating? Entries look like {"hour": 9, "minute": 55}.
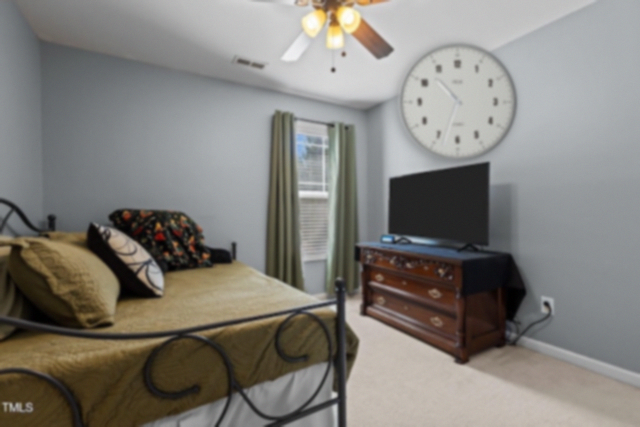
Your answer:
{"hour": 10, "minute": 33}
